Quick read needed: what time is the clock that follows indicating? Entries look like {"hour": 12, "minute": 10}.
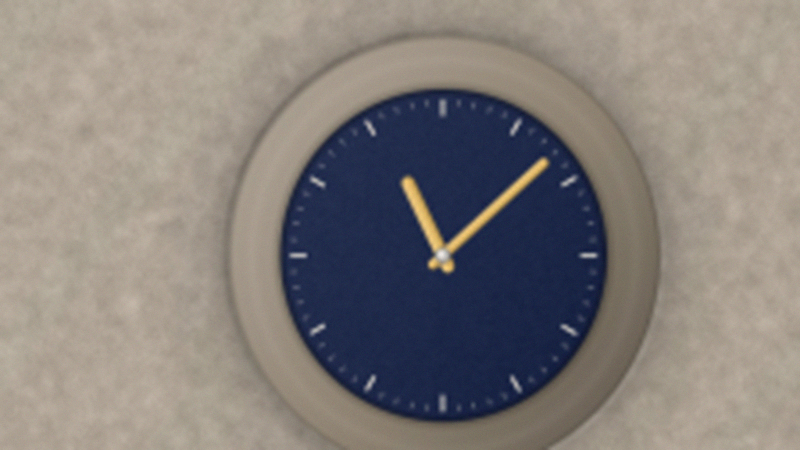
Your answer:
{"hour": 11, "minute": 8}
